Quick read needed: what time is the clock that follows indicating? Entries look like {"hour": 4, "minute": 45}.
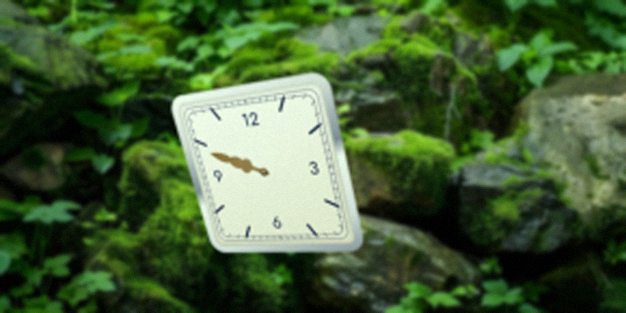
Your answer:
{"hour": 9, "minute": 49}
